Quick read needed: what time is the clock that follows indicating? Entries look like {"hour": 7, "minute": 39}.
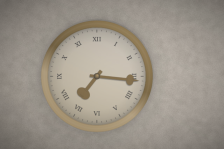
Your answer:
{"hour": 7, "minute": 16}
